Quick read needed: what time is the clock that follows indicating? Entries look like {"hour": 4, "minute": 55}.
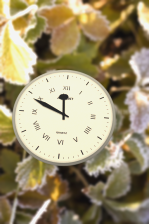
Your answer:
{"hour": 11, "minute": 49}
